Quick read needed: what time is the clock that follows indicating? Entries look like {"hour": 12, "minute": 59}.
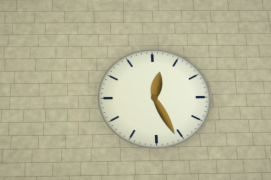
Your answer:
{"hour": 12, "minute": 26}
